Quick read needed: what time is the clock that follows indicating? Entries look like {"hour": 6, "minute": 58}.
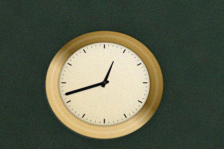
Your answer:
{"hour": 12, "minute": 42}
